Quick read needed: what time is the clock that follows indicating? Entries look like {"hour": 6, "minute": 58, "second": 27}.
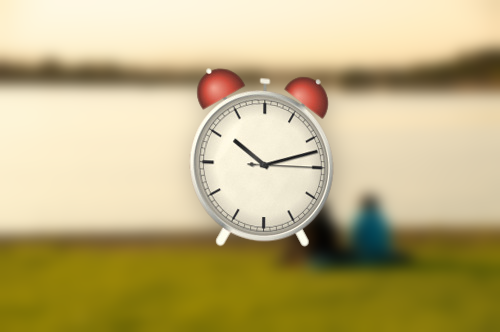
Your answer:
{"hour": 10, "minute": 12, "second": 15}
